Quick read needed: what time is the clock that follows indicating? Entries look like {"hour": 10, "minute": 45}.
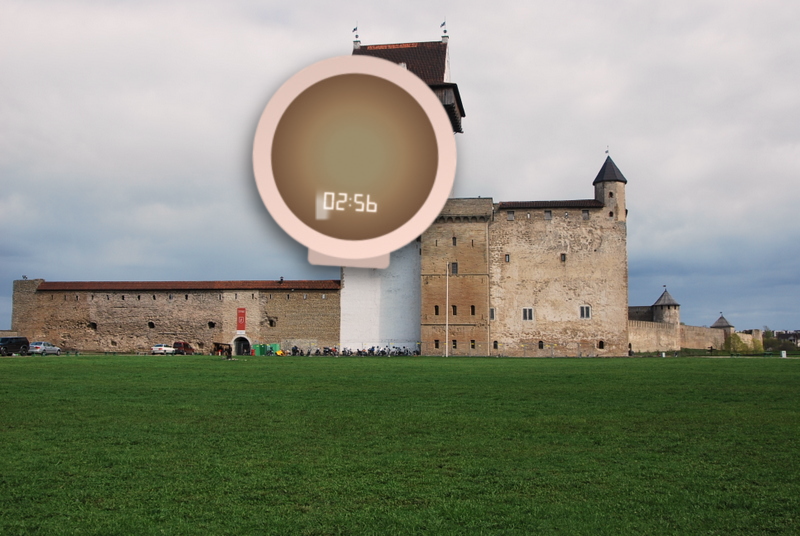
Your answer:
{"hour": 2, "minute": 56}
